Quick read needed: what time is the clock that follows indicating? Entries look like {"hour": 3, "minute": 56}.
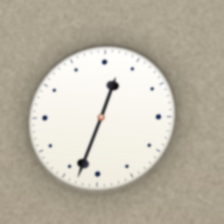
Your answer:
{"hour": 12, "minute": 33}
